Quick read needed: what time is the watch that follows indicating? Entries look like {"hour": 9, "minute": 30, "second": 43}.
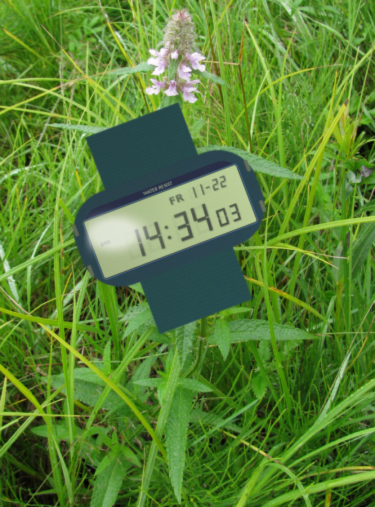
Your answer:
{"hour": 14, "minute": 34, "second": 3}
